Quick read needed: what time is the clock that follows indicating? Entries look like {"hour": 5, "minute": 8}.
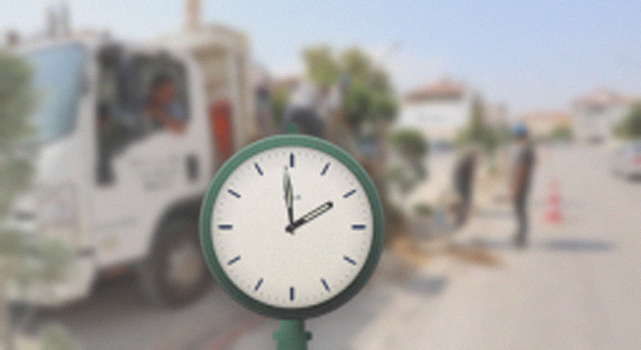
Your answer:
{"hour": 1, "minute": 59}
